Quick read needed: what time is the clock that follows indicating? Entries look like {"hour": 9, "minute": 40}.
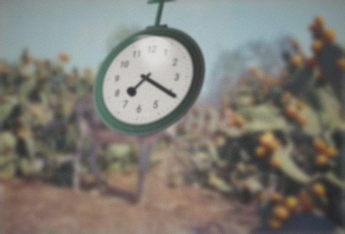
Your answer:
{"hour": 7, "minute": 20}
